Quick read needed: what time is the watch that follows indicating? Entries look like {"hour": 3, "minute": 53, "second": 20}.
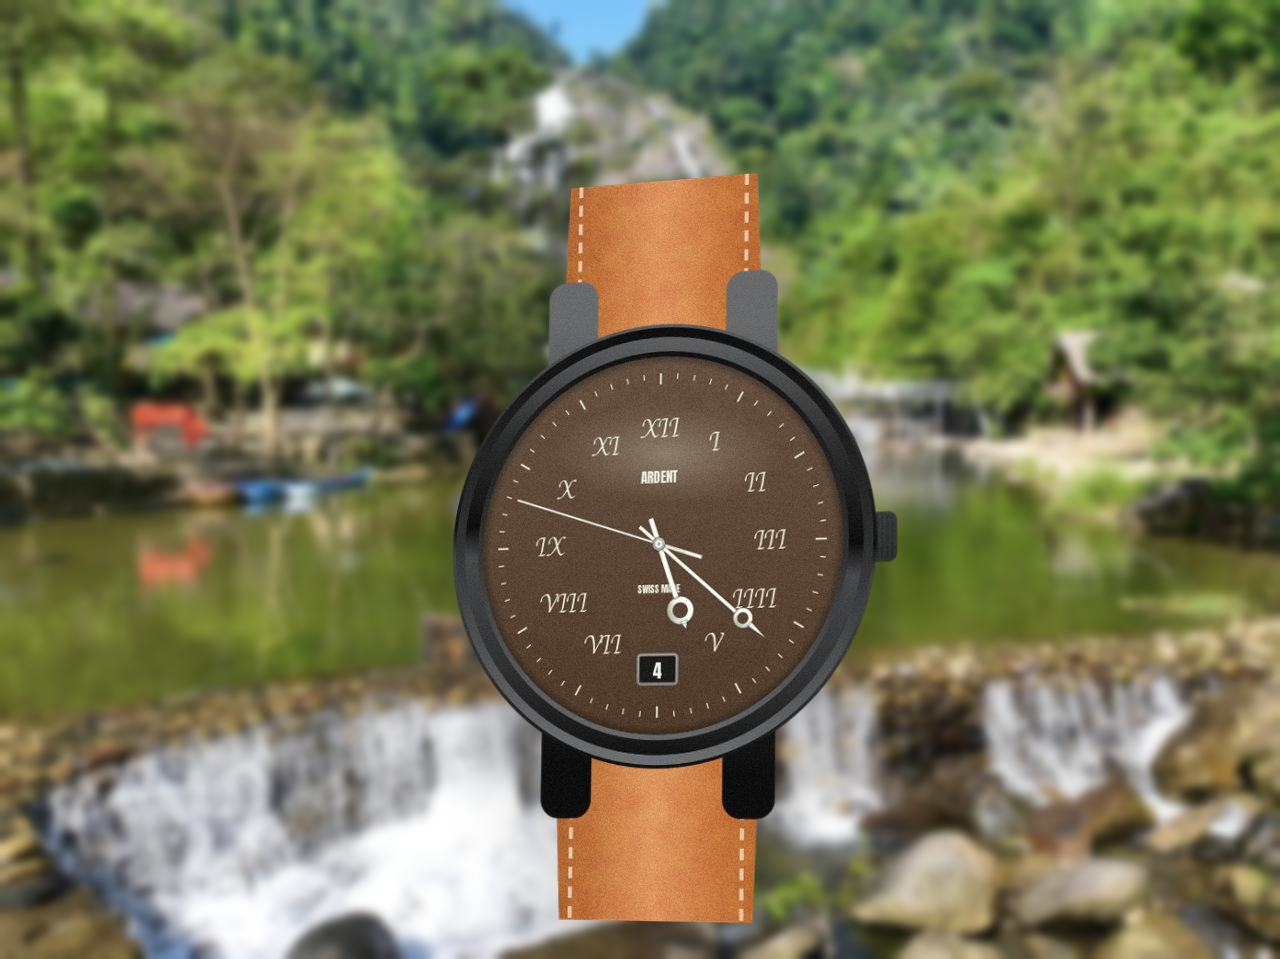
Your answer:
{"hour": 5, "minute": 21, "second": 48}
